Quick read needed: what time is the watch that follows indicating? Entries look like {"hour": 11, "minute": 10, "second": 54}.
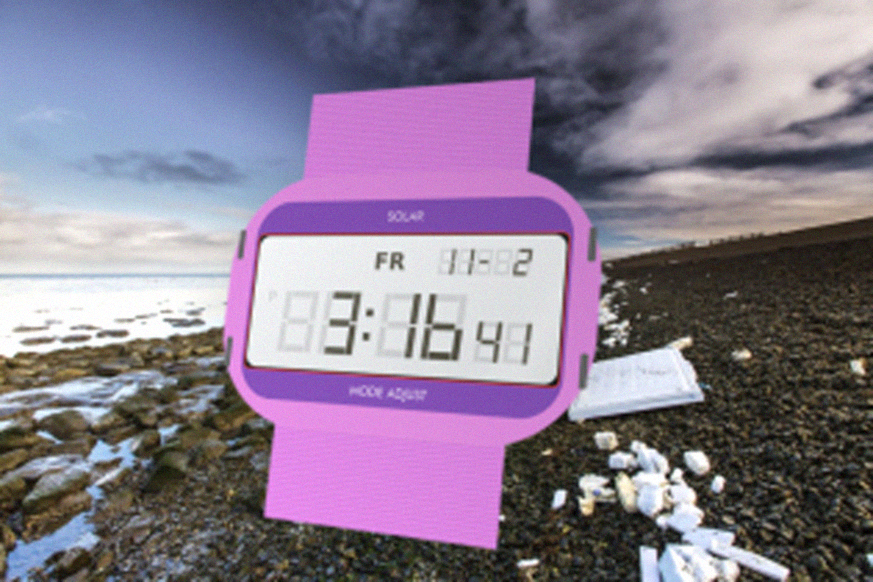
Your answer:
{"hour": 3, "minute": 16, "second": 41}
